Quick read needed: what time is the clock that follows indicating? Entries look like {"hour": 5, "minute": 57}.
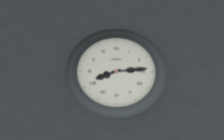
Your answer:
{"hour": 8, "minute": 14}
